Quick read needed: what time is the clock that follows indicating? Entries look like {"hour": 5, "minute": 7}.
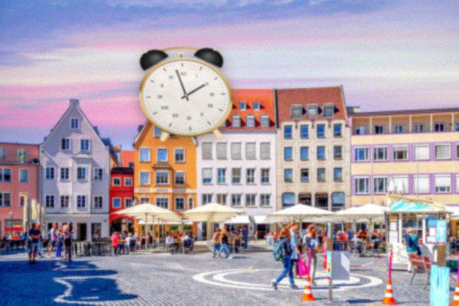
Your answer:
{"hour": 1, "minute": 58}
